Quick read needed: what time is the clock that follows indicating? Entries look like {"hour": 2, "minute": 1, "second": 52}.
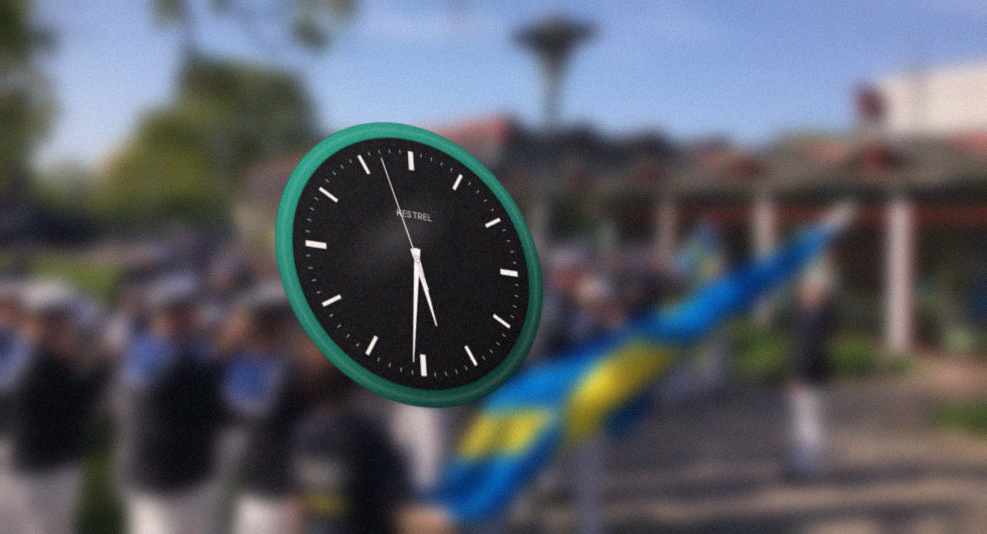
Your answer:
{"hour": 5, "minute": 30, "second": 57}
